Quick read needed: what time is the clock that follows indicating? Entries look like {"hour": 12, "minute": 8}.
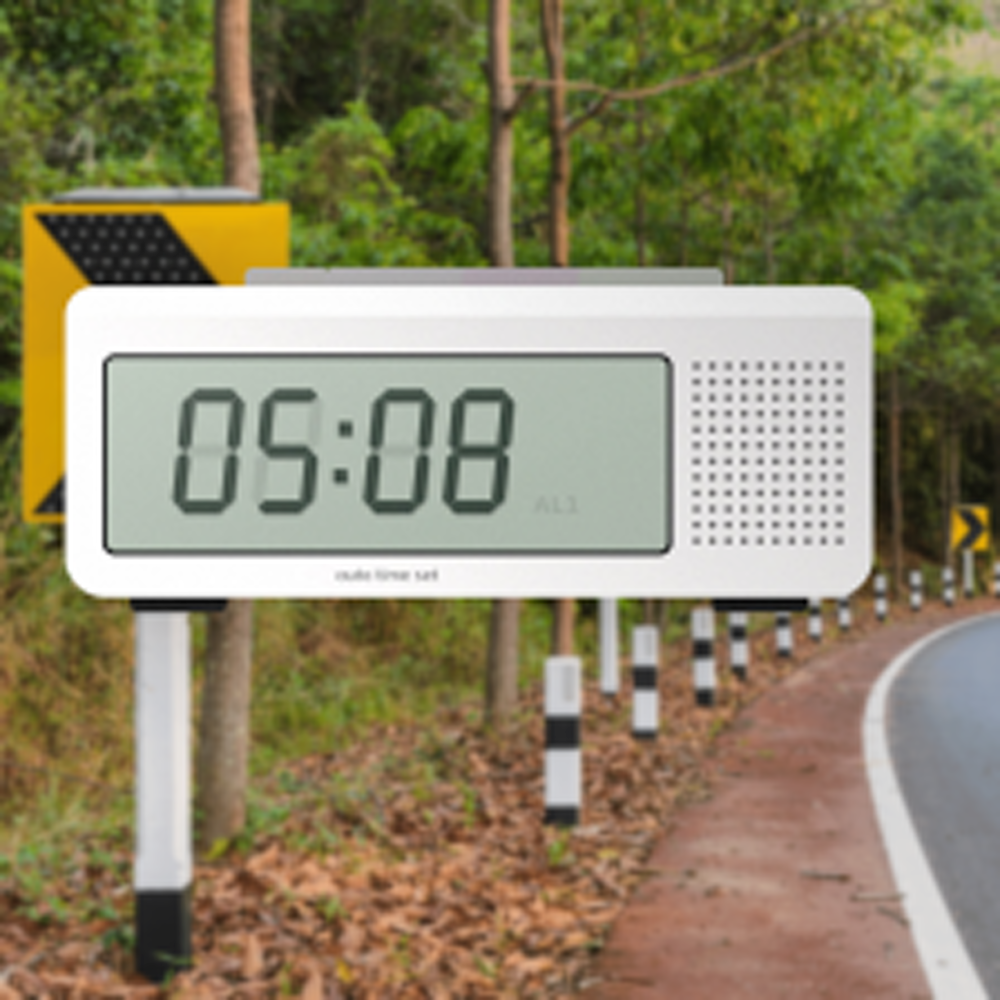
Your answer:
{"hour": 5, "minute": 8}
